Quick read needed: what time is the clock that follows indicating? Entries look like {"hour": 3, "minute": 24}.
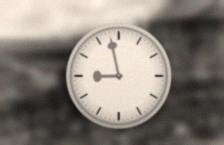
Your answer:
{"hour": 8, "minute": 58}
